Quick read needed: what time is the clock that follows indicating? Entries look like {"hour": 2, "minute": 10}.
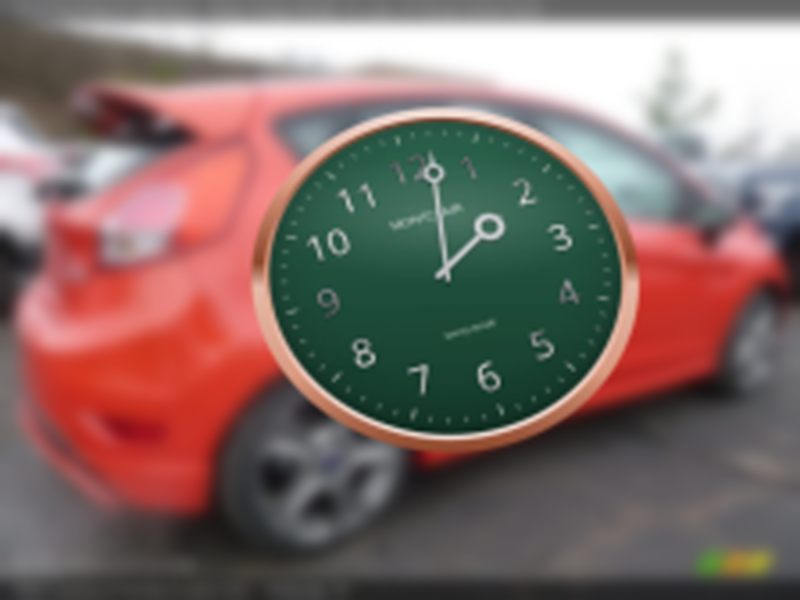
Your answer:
{"hour": 2, "minute": 2}
